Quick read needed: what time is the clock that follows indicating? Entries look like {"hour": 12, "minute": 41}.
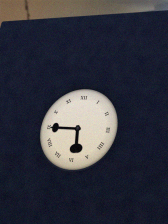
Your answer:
{"hour": 5, "minute": 45}
